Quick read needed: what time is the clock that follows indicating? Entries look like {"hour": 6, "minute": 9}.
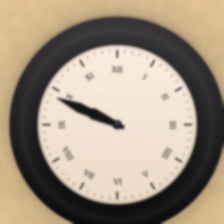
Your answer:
{"hour": 9, "minute": 49}
